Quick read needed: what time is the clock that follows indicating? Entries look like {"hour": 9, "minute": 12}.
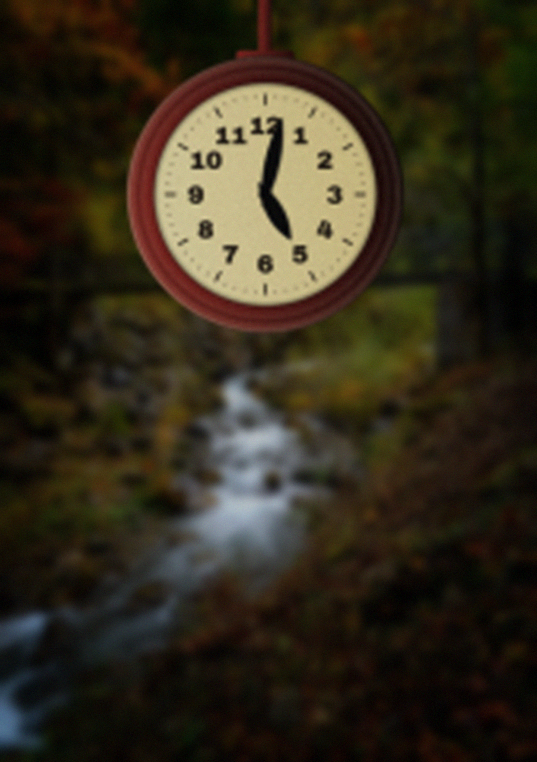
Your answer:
{"hour": 5, "minute": 2}
